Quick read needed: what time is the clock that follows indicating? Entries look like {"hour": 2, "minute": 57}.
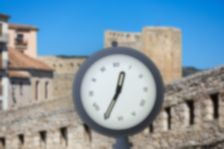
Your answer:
{"hour": 12, "minute": 35}
